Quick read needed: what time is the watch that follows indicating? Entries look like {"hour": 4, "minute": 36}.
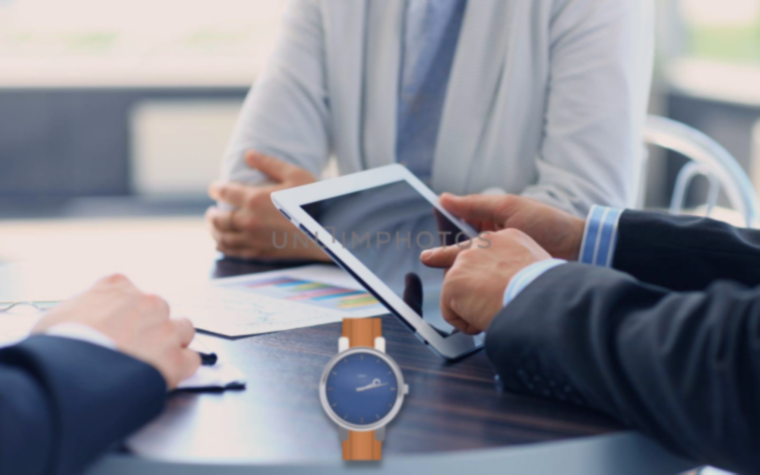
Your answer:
{"hour": 2, "minute": 13}
